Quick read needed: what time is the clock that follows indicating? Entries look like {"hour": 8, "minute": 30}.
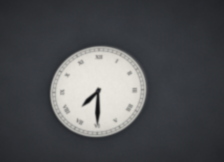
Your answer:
{"hour": 7, "minute": 30}
